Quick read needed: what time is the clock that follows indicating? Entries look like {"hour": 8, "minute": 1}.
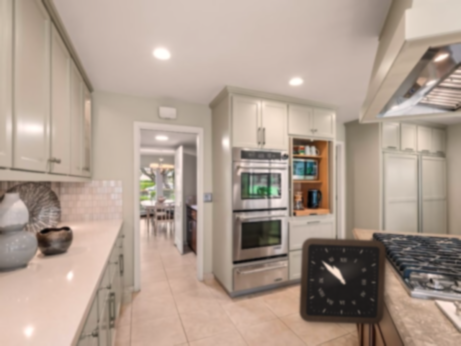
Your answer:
{"hour": 10, "minute": 52}
